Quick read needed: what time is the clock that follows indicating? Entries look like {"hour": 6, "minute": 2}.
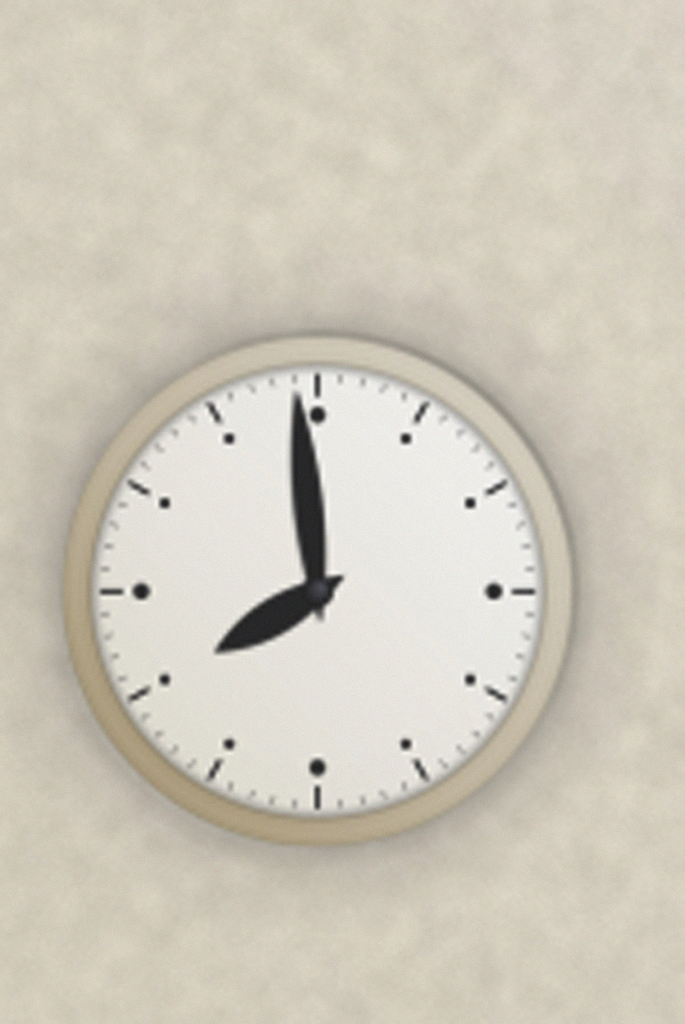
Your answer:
{"hour": 7, "minute": 59}
